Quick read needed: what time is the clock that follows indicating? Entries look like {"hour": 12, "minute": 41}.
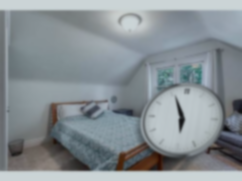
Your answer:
{"hour": 5, "minute": 56}
